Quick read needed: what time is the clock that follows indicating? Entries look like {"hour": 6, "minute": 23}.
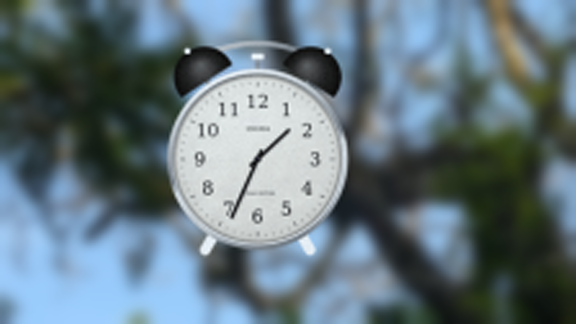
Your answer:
{"hour": 1, "minute": 34}
